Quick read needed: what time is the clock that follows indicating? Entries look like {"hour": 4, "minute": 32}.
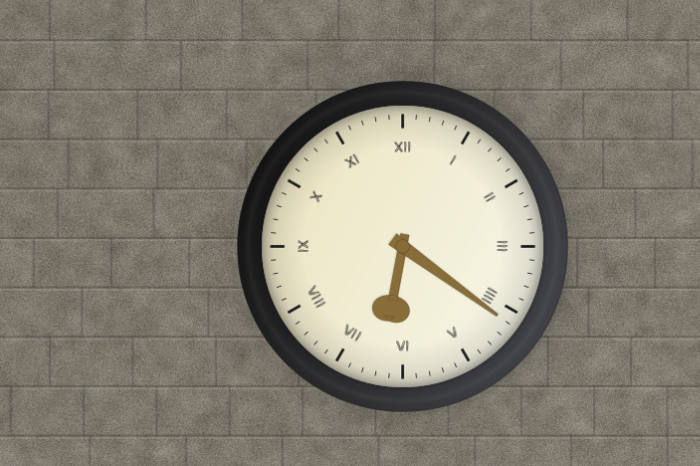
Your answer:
{"hour": 6, "minute": 21}
